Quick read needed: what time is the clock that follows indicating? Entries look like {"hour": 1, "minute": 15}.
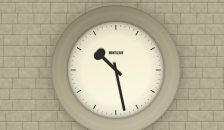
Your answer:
{"hour": 10, "minute": 28}
